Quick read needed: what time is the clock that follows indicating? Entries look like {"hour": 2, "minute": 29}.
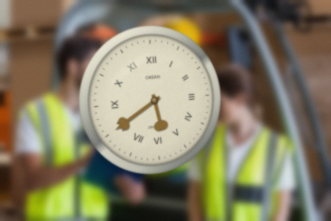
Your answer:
{"hour": 5, "minute": 40}
